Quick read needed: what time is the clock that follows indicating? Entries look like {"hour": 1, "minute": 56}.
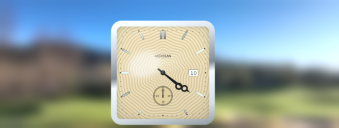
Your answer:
{"hour": 4, "minute": 21}
